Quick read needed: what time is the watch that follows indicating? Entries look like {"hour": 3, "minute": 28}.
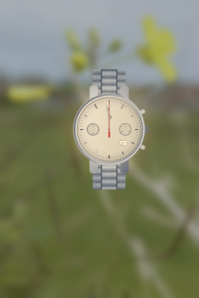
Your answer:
{"hour": 11, "minute": 59}
